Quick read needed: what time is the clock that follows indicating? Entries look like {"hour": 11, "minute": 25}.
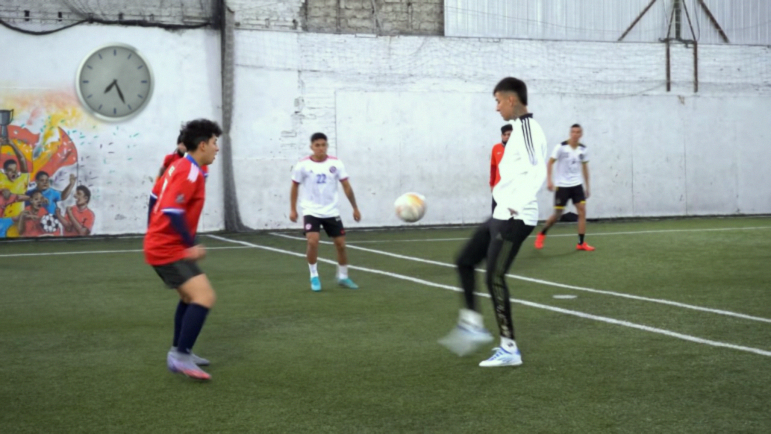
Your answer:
{"hour": 7, "minute": 26}
